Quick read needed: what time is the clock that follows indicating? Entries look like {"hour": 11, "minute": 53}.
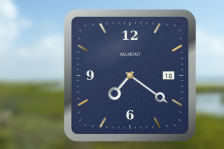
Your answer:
{"hour": 7, "minute": 21}
